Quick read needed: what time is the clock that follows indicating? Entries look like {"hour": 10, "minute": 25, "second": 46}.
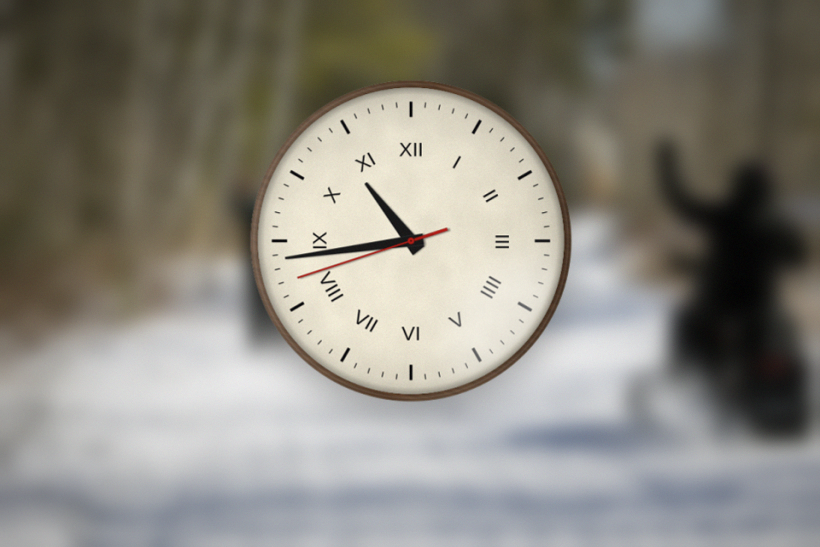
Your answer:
{"hour": 10, "minute": 43, "second": 42}
